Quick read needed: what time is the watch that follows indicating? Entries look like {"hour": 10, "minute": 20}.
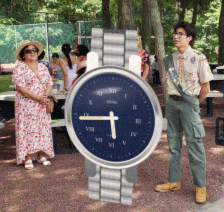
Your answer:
{"hour": 5, "minute": 44}
